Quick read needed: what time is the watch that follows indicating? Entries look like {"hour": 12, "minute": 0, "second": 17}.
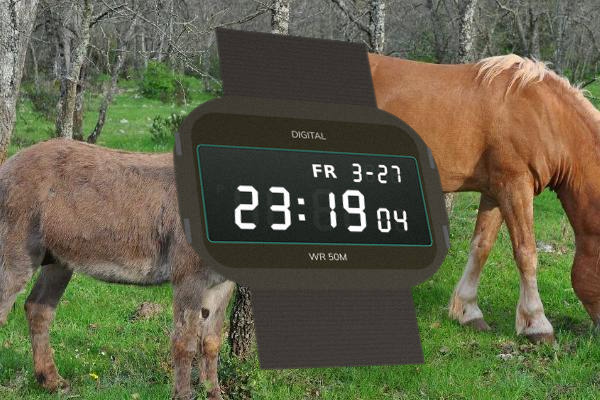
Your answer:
{"hour": 23, "minute": 19, "second": 4}
